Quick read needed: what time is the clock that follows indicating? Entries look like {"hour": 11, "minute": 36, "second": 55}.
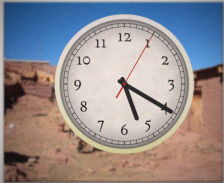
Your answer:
{"hour": 5, "minute": 20, "second": 5}
